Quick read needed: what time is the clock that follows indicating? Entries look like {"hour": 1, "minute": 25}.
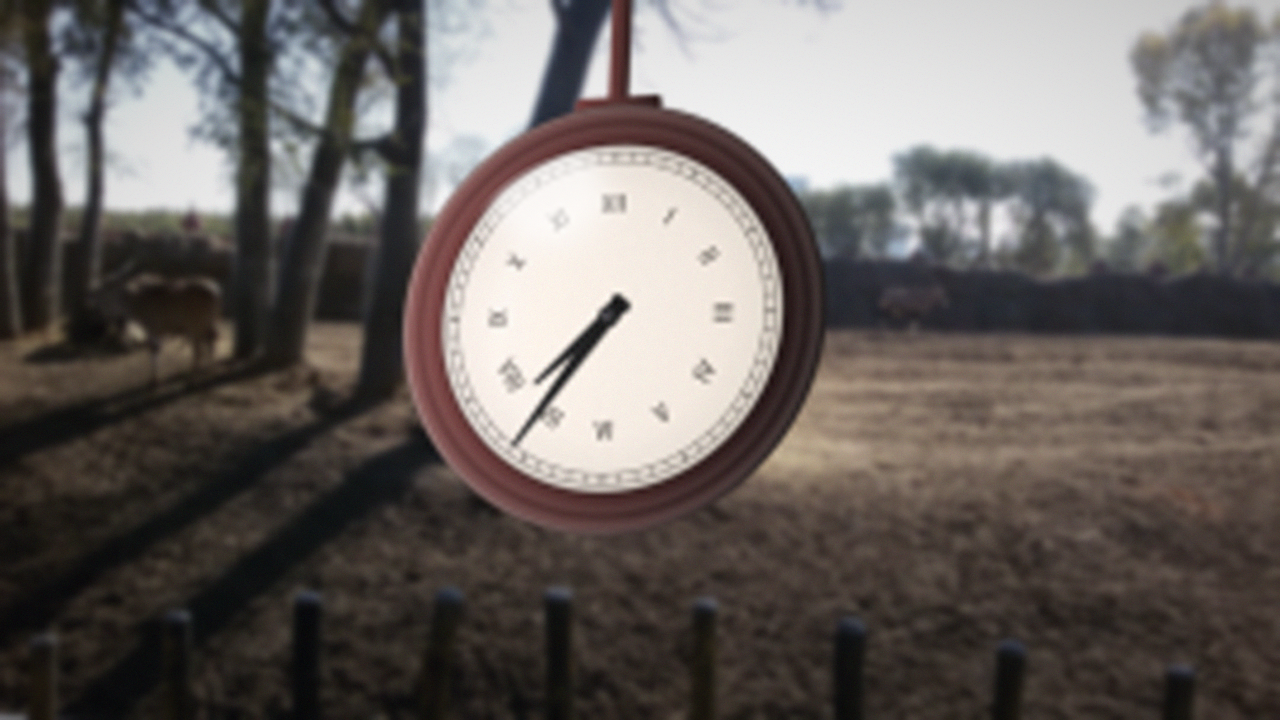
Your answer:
{"hour": 7, "minute": 36}
